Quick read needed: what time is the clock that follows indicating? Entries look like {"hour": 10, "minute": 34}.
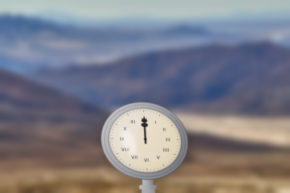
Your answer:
{"hour": 12, "minute": 0}
